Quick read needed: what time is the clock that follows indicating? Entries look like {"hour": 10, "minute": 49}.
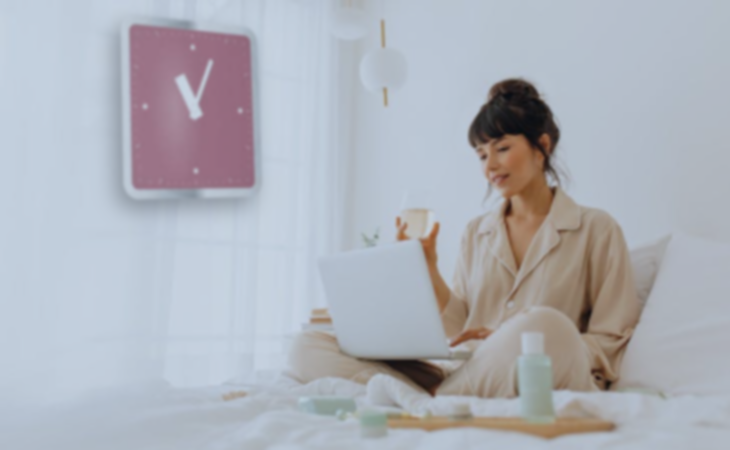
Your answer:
{"hour": 11, "minute": 4}
